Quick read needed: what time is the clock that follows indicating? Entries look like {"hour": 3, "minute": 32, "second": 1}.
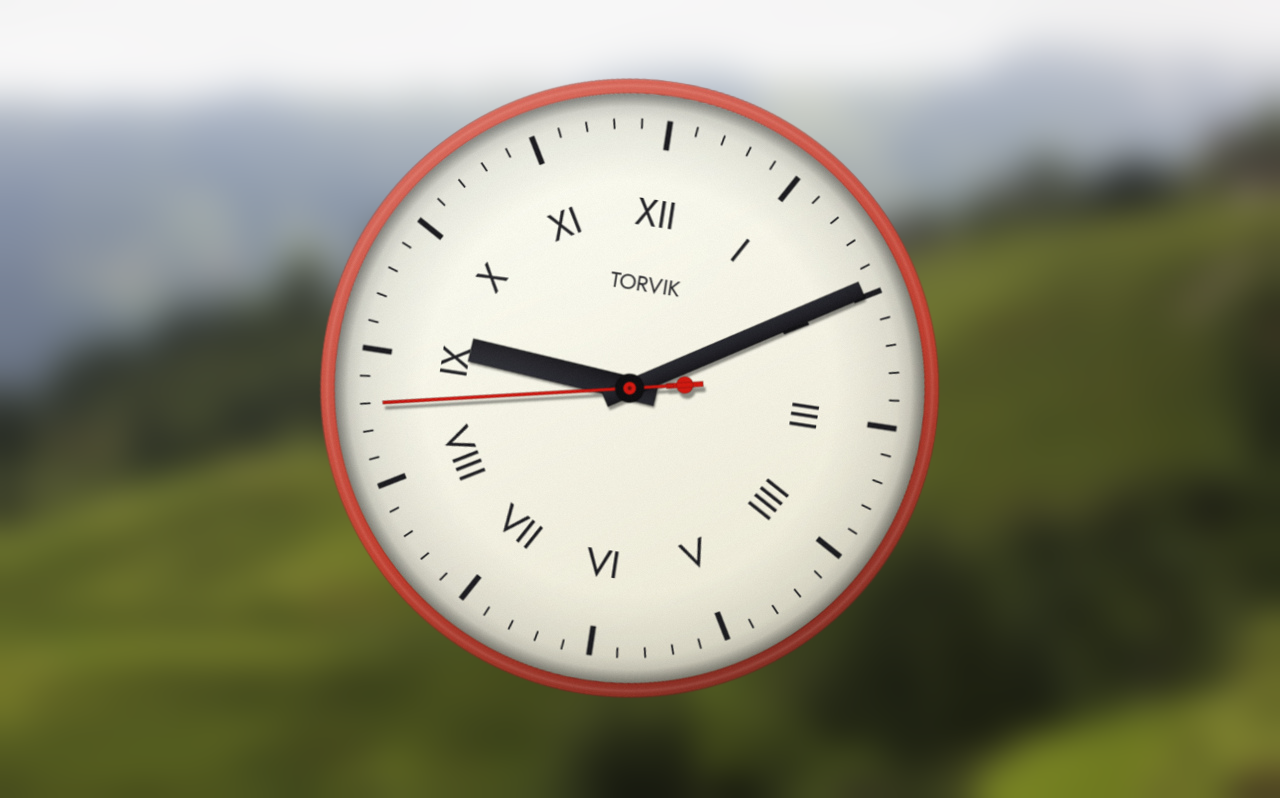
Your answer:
{"hour": 9, "minute": 9, "second": 43}
